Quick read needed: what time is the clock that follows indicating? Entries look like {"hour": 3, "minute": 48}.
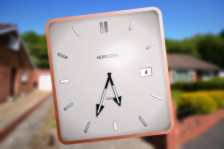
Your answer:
{"hour": 5, "minute": 34}
